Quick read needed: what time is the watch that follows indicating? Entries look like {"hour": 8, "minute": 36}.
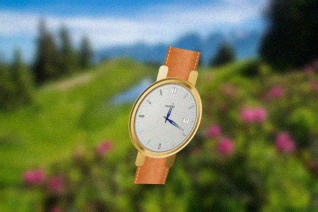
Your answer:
{"hour": 12, "minute": 19}
